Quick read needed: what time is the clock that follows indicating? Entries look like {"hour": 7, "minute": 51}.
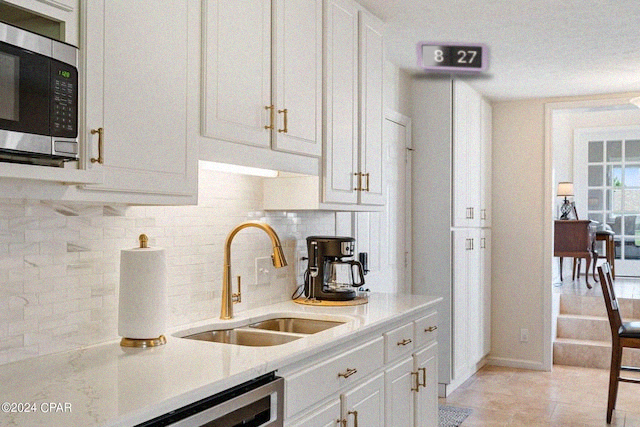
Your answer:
{"hour": 8, "minute": 27}
